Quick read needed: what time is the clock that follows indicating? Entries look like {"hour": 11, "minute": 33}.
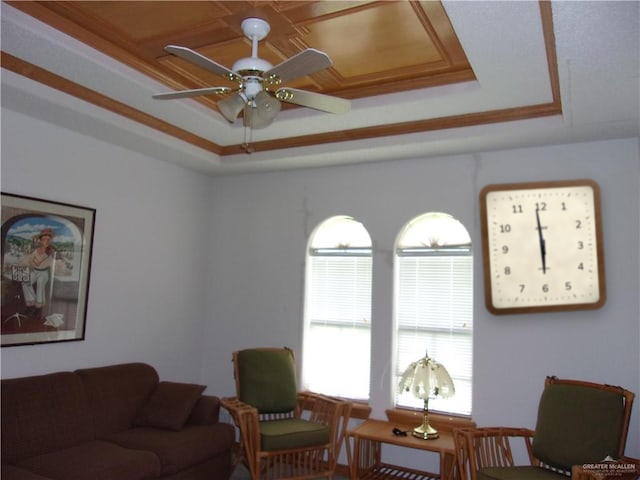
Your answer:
{"hour": 5, "minute": 59}
